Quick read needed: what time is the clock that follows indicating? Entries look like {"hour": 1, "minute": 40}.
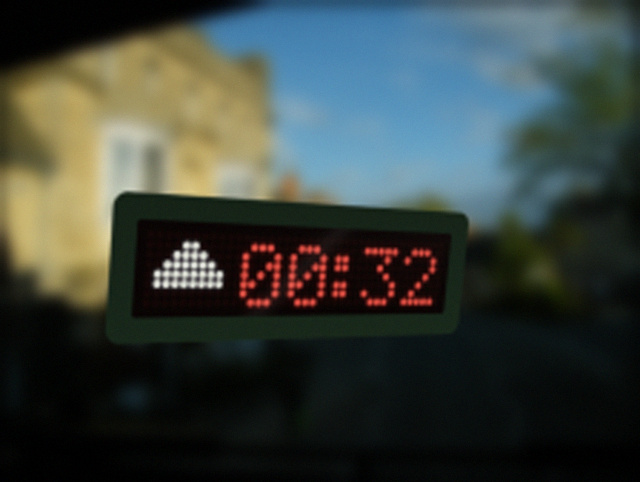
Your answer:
{"hour": 0, "minute": 32}
